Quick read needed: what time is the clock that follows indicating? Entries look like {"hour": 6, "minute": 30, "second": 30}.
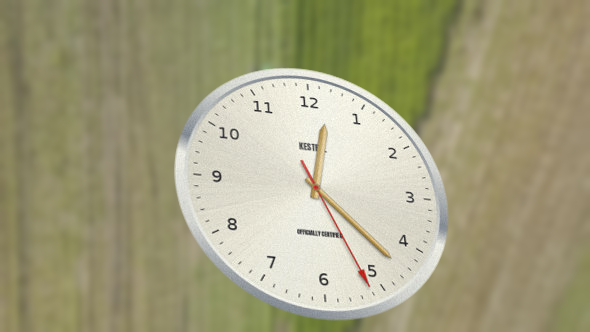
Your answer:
{"hour": 12, "minute": 22, "second": 26}
